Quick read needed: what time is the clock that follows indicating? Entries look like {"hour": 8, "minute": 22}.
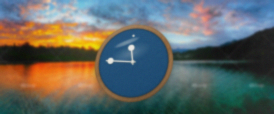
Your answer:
{"hour": 11, "minute": 46}
